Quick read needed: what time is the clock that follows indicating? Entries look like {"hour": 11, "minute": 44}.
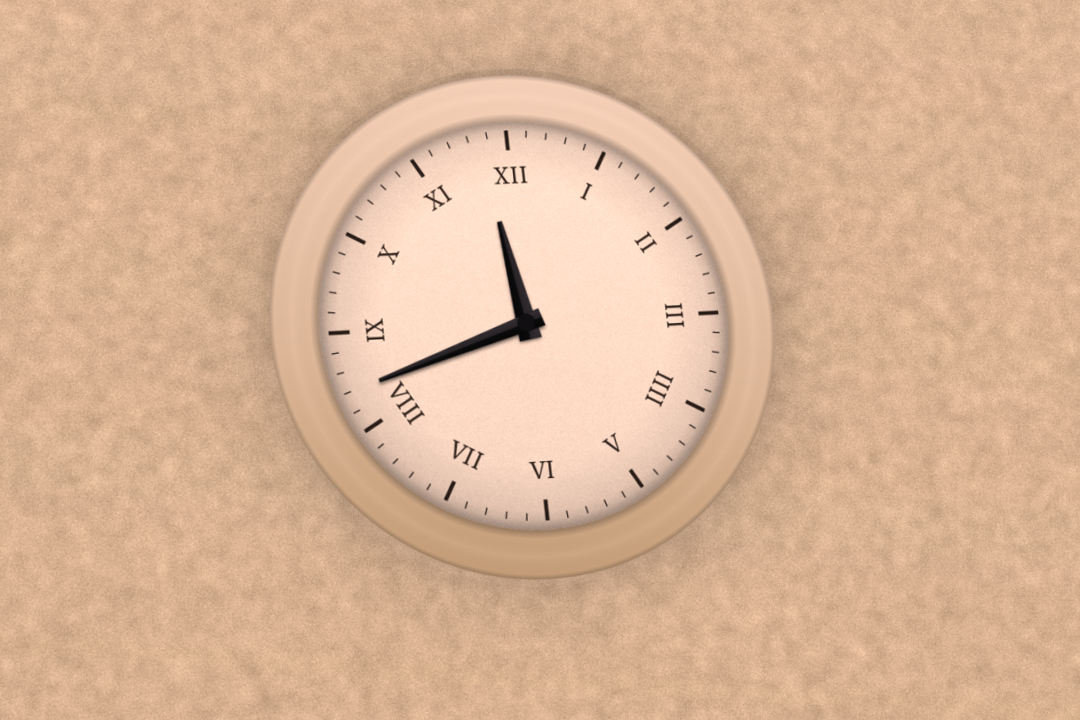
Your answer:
{"hour": 11, "minute": 42}
